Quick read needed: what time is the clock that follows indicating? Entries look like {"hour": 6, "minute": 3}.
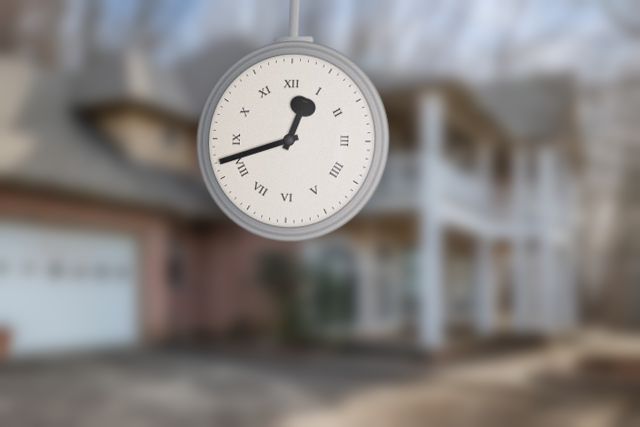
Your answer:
{"hour": 12, "minute": 42}
